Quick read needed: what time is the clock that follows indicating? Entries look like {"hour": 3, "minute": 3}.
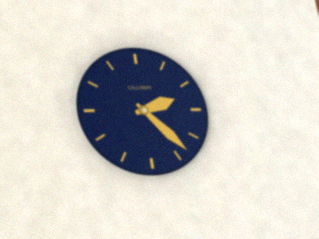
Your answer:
{"hour": 2, "minute": 23}
